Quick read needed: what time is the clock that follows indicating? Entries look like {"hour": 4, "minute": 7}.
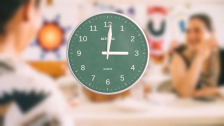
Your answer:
{"hour": 3, "minute": 1}
